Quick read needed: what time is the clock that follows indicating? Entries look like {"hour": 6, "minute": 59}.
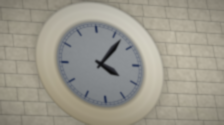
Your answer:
{"hour": 4, "minute": 7}
